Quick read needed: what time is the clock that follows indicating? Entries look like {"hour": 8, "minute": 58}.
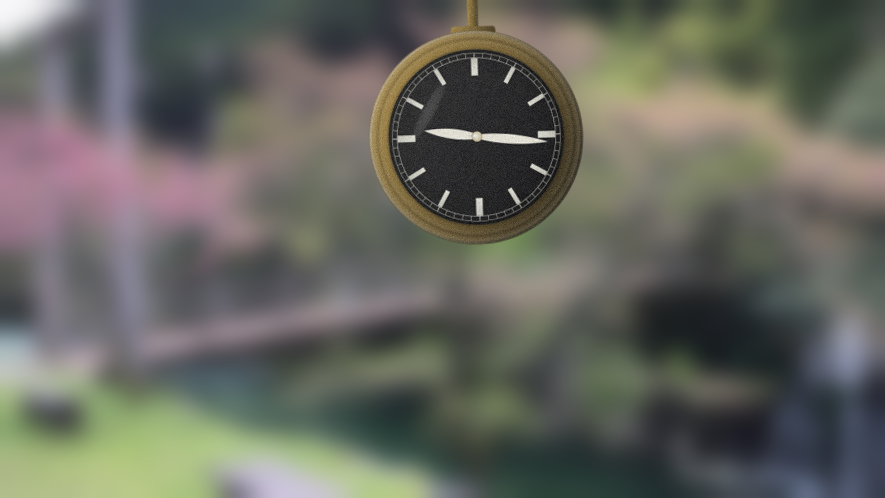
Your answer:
{"hour": 9, "minute": 16}
